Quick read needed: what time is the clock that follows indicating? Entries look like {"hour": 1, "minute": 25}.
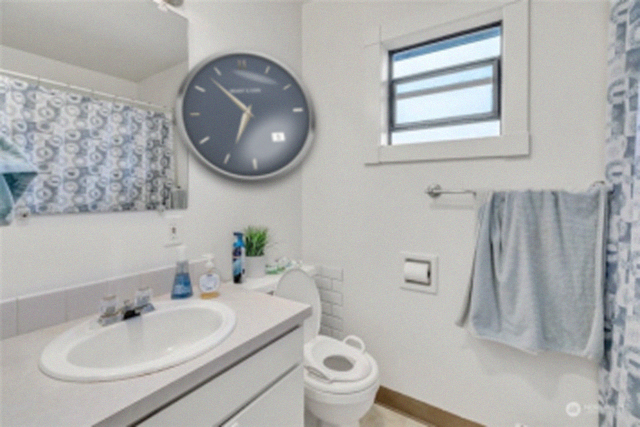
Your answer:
{"hour": 6, "minute": 53}
